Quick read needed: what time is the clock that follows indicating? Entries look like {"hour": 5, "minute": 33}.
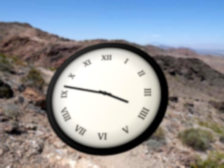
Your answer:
{"hour": 3, "minute": 47}
